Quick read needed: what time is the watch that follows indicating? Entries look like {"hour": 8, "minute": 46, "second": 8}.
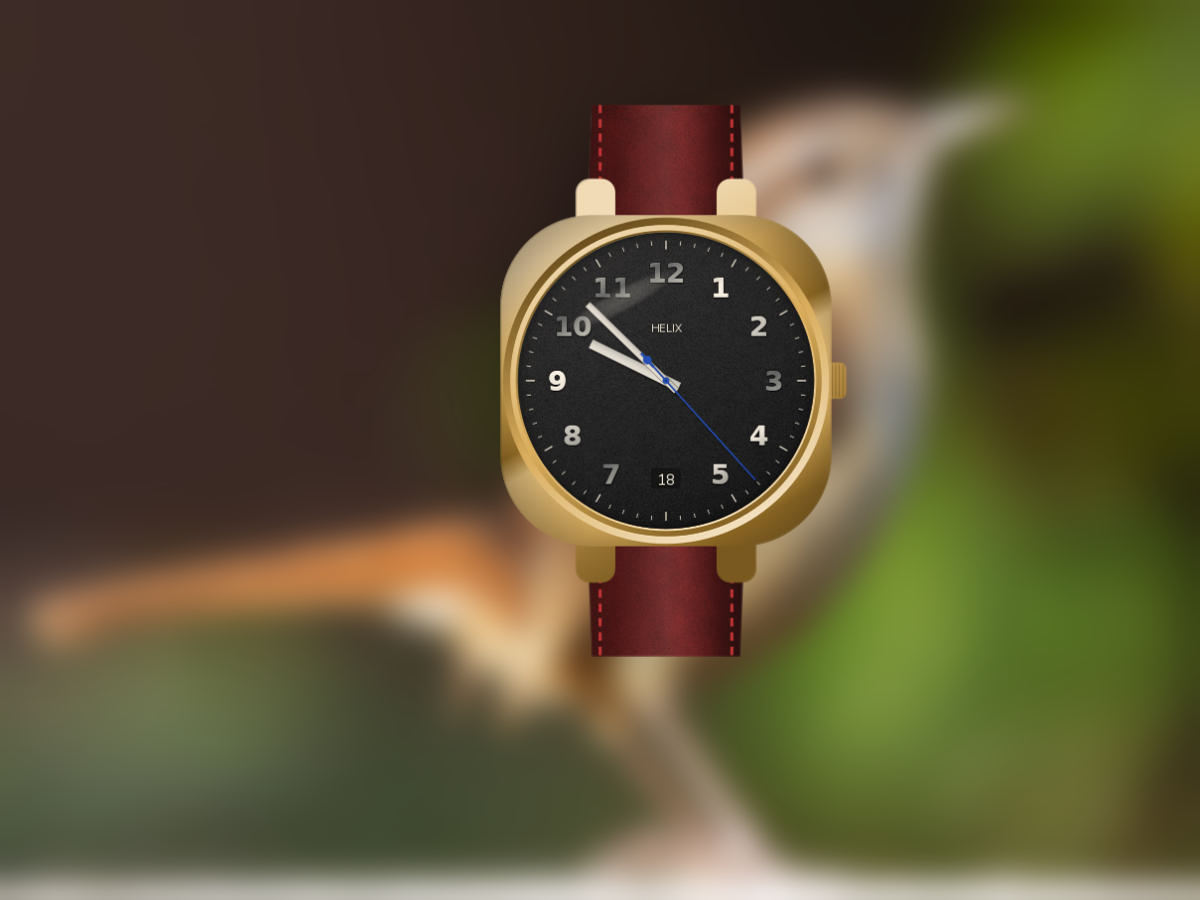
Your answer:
{"hour": 9, "minute": 52, "second": 23}
